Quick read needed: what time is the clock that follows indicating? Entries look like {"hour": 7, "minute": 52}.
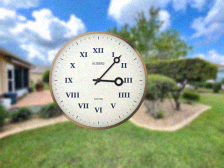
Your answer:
{"hour": 3, "minute": 7}
